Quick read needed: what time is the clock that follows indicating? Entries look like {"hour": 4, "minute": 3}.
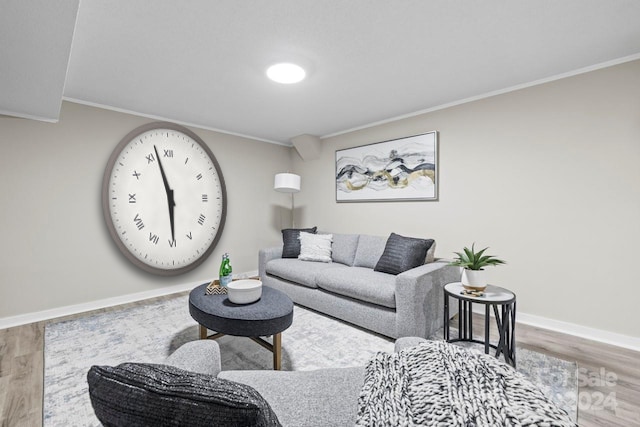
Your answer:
{"hour": 5, "minute": 57}
